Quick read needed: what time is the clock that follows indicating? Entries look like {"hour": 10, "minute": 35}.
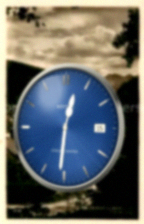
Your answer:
{"hour": 12, "minute": 31}
